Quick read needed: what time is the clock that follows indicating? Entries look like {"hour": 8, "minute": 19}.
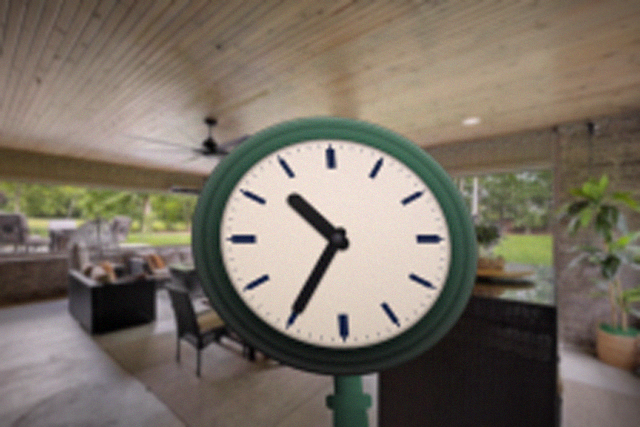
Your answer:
{"hour": 10, "minute": 35}
